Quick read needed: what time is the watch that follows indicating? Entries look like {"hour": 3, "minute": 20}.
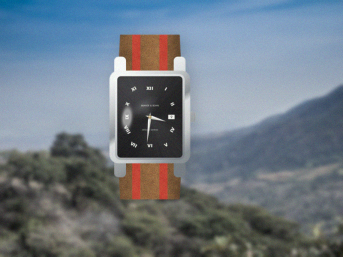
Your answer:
{"hour": 3, "minute": 31}
